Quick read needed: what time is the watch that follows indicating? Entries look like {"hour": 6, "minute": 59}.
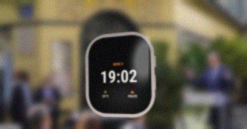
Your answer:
{"hour": 19, "minute": 2}
